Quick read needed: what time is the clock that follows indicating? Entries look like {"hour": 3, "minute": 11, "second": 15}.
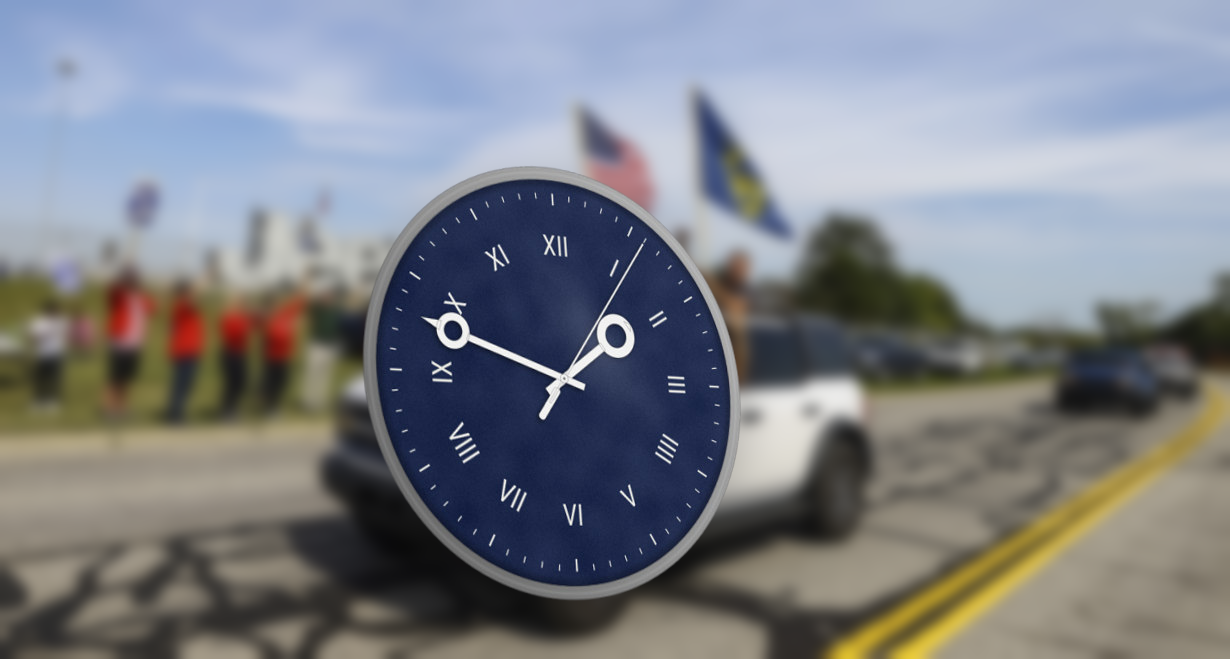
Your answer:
{"hour": 1, "minute": 48, "second": 6}
